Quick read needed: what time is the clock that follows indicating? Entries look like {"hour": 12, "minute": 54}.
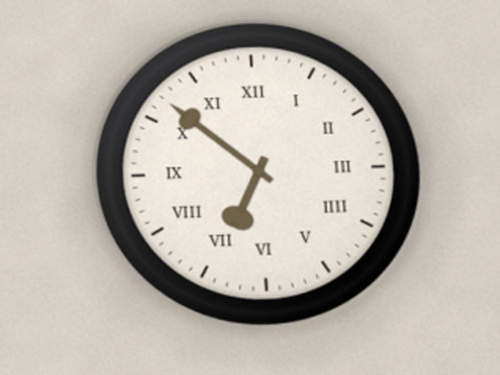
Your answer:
{"hour": 6, "minute": 52}
